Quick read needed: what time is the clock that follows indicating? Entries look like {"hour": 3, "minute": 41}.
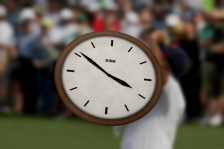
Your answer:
{"hour": 3, "minute": 51}
